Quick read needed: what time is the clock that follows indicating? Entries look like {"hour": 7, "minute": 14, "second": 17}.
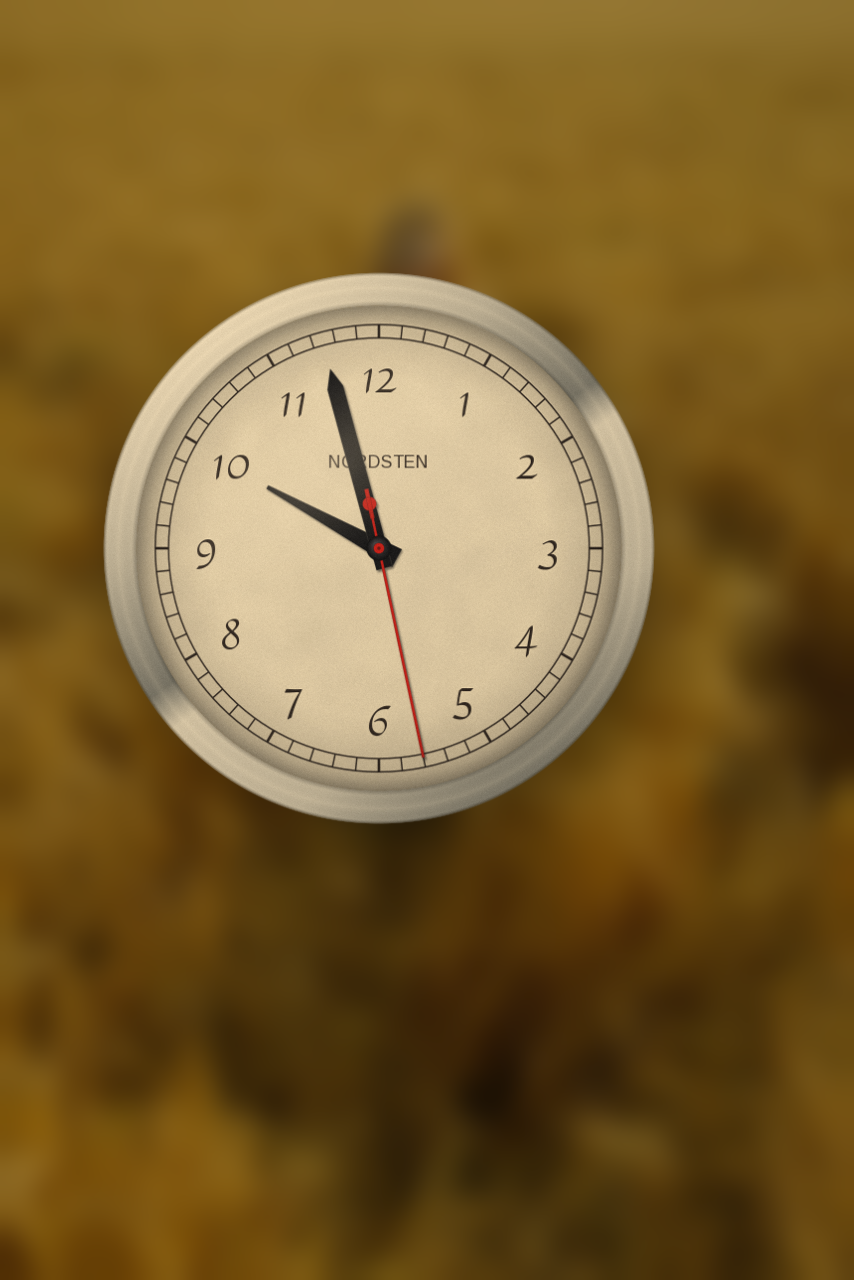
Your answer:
{"hour": 9, "minute": 57, "second": 28}
